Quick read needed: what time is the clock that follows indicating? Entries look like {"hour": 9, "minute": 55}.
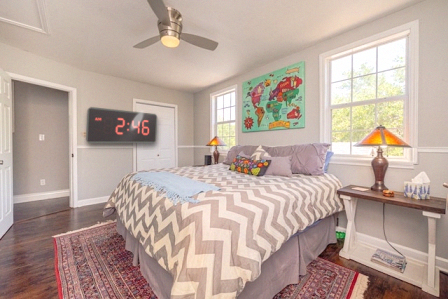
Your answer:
{"hour": 2, "minute": 46}
